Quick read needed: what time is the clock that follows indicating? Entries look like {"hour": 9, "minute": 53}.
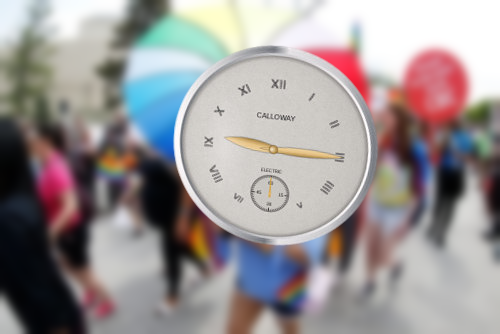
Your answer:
{"hour": 9, "minute": 15}
